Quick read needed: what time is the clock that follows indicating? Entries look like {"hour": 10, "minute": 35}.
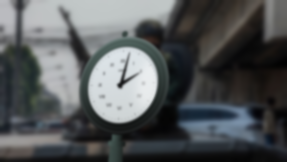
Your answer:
{"hour": 2, "minute": 2}
